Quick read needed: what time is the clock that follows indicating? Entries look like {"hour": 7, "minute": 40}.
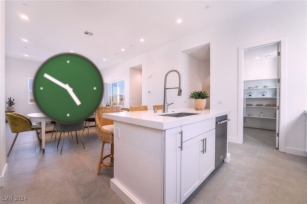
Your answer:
{"hour": 4, "minute": 50}
